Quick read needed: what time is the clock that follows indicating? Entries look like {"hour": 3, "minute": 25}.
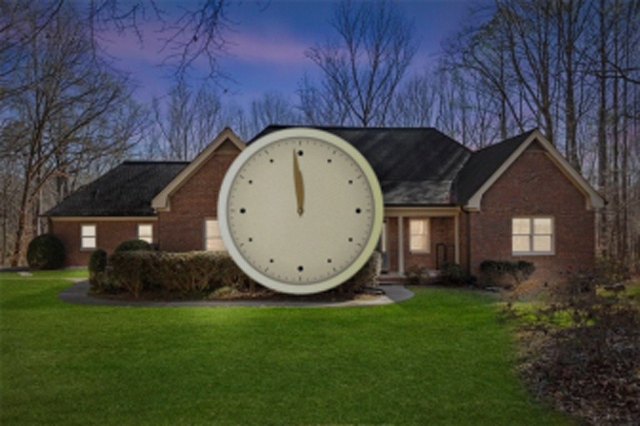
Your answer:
{"hour": 11, "minute": 59}
